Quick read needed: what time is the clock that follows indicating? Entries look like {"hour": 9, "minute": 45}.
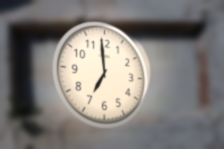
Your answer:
{"hour": 6, "minute": 59}
